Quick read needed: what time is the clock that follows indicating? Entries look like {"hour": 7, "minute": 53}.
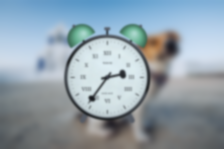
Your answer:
{"hour": 2, "minute": 36}
